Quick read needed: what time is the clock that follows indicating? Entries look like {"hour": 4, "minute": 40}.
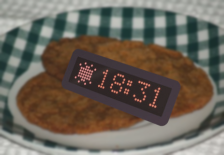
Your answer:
{"hour": 18, "minute": 31}
